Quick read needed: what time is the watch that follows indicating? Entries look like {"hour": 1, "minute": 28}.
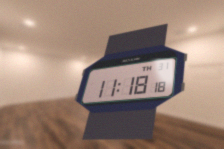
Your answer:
{"hour": 11, "minute": 18}
